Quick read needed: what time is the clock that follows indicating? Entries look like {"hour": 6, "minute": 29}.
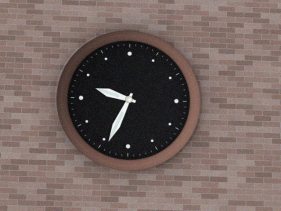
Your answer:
{"hour": 9, "minute": 34}
